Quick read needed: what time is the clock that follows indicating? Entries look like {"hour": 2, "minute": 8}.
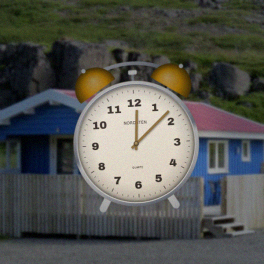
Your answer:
{"hour": 12, "minute": 8}
